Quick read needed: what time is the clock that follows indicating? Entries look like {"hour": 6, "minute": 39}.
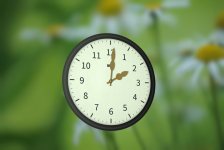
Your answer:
{"hour": 2, "minute": 1}
